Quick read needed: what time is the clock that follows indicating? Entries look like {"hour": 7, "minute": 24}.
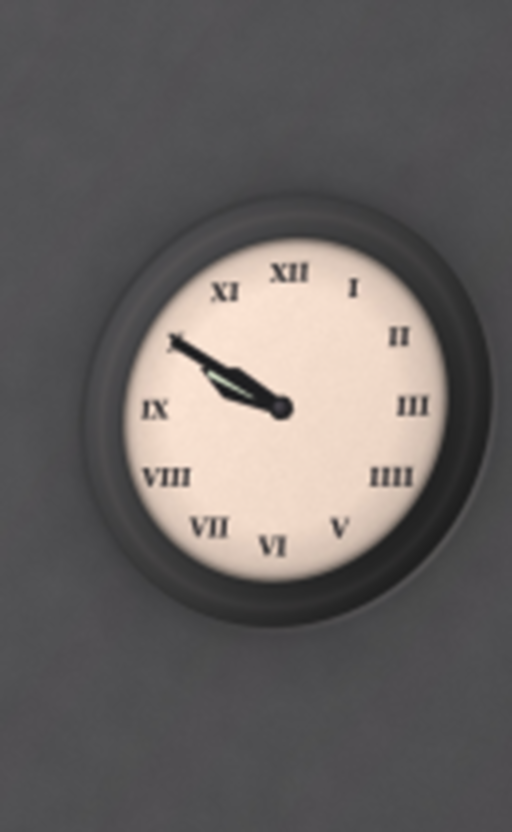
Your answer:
{"hour": 9, "minute": 50}
